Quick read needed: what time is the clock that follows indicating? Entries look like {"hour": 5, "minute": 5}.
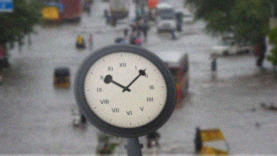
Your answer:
{"hour": 10, "minute": 8}
